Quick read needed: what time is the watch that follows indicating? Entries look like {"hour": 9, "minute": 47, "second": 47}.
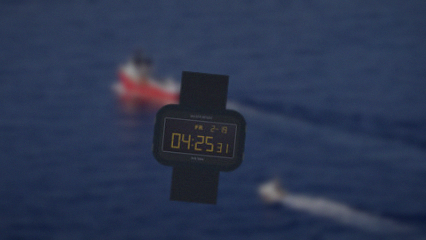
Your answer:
{"hour": 4, "minute": 25, "second": 31}
